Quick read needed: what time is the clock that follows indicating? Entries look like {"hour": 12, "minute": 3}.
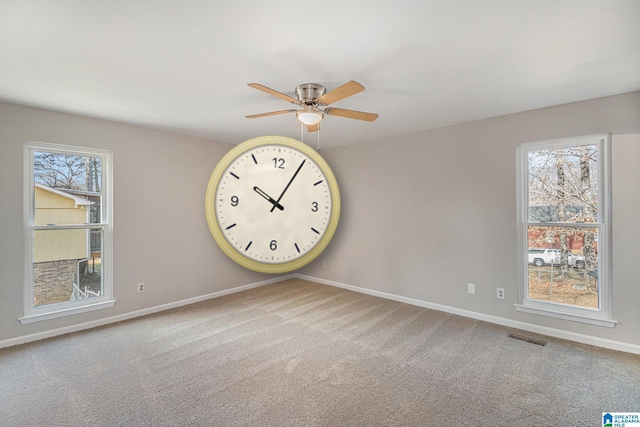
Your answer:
{"hour": 10, "minute": 5}
